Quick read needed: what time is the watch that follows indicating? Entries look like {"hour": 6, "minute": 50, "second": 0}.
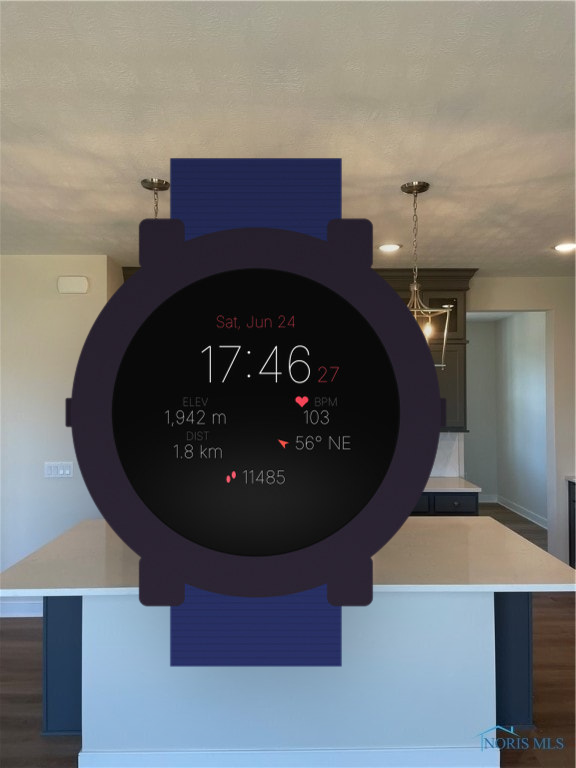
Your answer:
{"hour": 17, "minute": 46, "second": 27}
